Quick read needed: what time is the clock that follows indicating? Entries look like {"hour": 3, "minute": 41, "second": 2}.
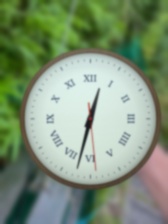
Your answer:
{"hour": 12, "minute": 32, "second": 29}
